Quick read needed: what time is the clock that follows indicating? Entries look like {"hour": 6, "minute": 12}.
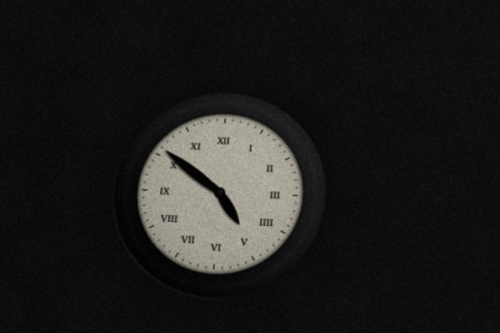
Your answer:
{"hour": 4, "minute": 51}
